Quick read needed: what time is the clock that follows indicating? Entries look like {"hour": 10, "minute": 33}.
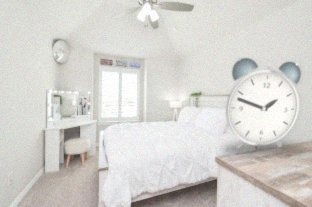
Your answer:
{"hour": 1, "minute": 48}
